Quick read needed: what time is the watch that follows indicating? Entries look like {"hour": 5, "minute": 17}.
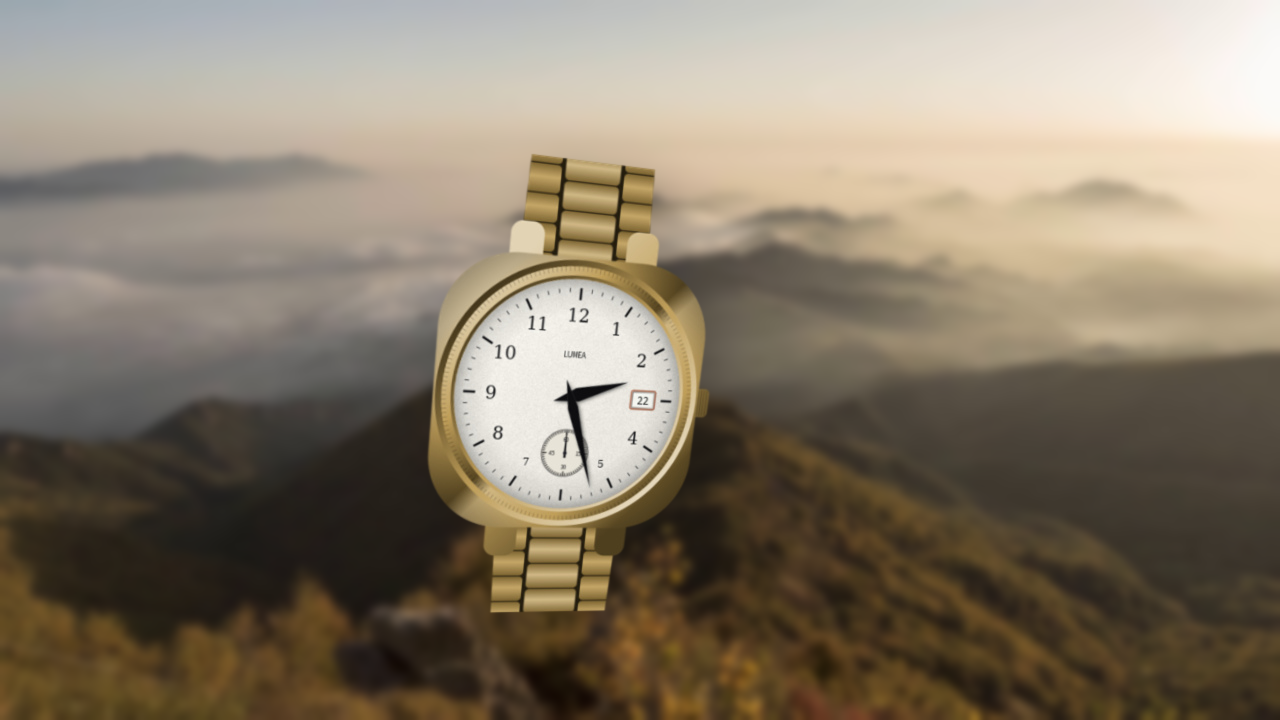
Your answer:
{"hour": 2, "minute": 27}
